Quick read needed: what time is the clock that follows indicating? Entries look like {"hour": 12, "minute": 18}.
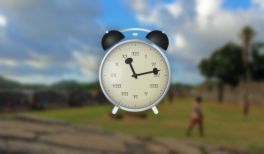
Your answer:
{"hour": 11, "minute": 13}
